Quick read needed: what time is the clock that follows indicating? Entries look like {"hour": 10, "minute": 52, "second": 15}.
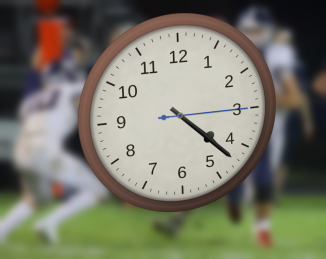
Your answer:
{"hour": 4, "minute": 22, "second": 15}
